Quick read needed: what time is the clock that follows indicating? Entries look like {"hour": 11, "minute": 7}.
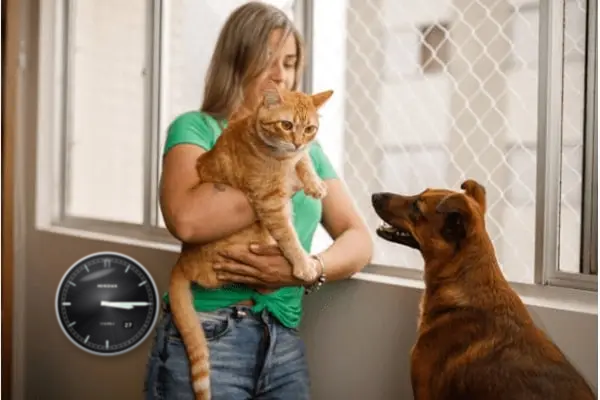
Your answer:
{"hour": 3, "minute": 15}
